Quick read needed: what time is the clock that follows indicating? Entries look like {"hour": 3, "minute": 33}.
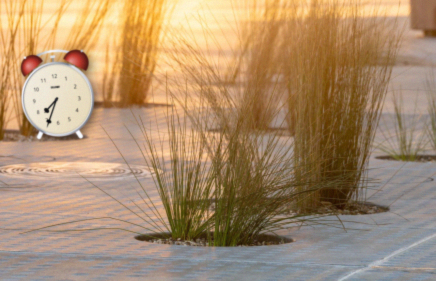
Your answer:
{"hour": 7, "minute": 34}
